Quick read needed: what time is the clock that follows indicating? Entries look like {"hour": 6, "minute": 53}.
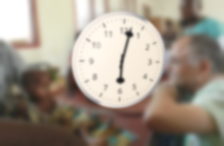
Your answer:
{"hour": 6, "minute": 2}
